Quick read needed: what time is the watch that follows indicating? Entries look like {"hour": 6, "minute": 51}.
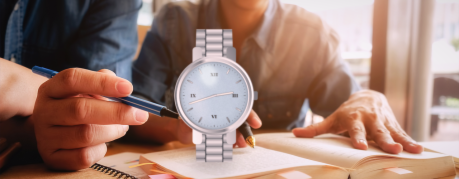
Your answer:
{"hour": 2, "minute": 42}
